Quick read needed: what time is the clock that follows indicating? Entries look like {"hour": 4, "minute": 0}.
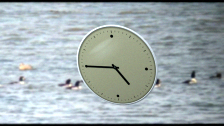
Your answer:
{"hour": 4, "minute": 45}
